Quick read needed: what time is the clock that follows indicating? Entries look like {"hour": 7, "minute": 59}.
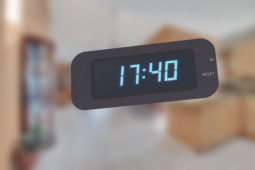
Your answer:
{"hour": 17, "minute": 40}
